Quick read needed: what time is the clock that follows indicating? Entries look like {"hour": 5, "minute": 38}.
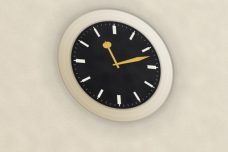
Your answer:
{"hour": 11, "minute": 12}
